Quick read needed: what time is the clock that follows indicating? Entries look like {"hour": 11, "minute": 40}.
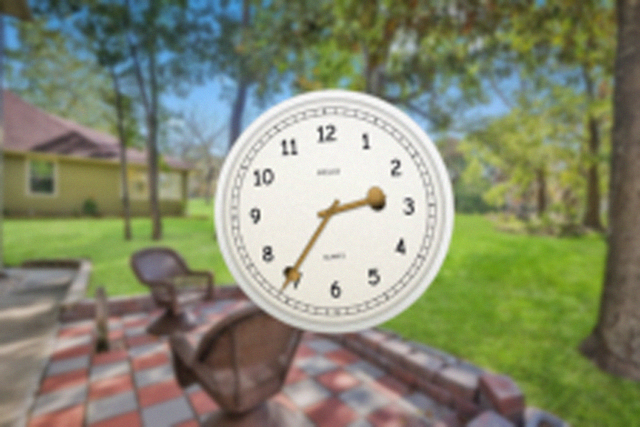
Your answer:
{"hour": 2, "minute": 36}
